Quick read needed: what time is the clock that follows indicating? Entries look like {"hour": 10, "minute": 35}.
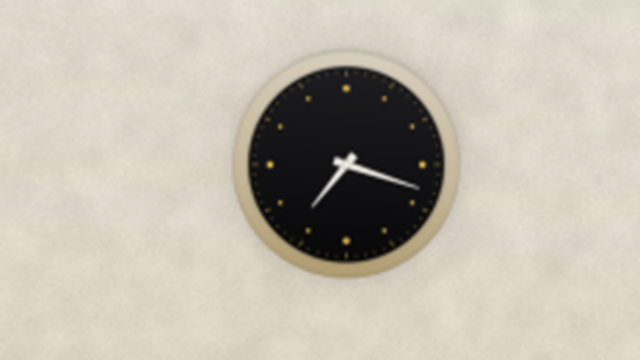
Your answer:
{"hour": 7, "minute": 18}
